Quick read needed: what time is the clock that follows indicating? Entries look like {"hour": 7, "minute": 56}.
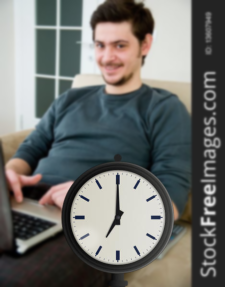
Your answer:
{"hour": 7, "minute": 0}
